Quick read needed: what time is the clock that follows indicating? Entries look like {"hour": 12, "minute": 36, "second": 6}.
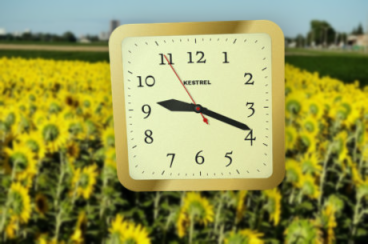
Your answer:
{"hour": 9, "minute": 18, "second": 55}
